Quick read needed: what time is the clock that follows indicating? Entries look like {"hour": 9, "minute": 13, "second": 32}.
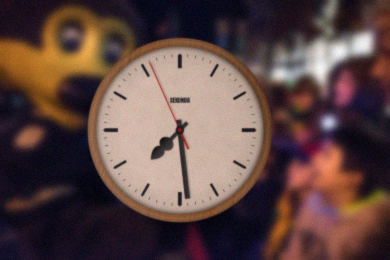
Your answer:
{"hour": 7, "minute": 28, "second": 56}
